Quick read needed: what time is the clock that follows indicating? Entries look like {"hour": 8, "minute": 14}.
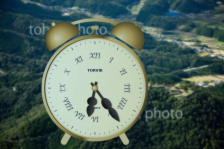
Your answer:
{"hour": 6, "minute": 24}
